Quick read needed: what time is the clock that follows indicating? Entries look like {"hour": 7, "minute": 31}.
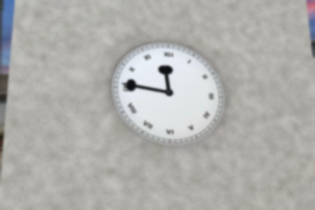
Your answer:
{"hour": 11, "minute": 46}
